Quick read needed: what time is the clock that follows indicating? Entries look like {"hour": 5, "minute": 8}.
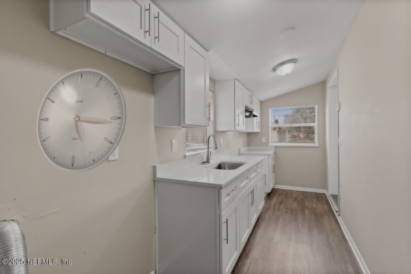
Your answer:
{"hour": 5, "minute": 16}
